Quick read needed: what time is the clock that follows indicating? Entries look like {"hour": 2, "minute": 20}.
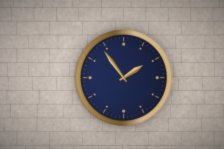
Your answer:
{"hour": 1, "minute": 54}
